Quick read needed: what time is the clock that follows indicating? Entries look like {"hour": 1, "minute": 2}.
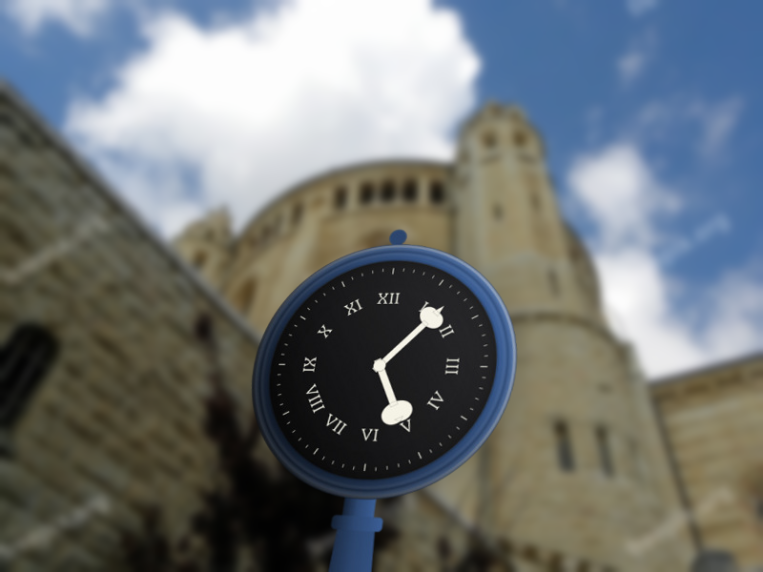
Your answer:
{"hour": 5, "minute": 7}
